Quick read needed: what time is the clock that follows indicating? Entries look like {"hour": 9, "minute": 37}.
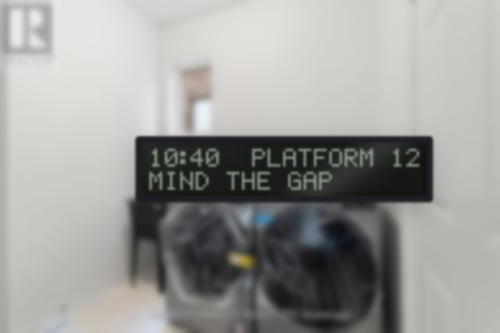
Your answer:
{"hour": 10, "minute": 40}
